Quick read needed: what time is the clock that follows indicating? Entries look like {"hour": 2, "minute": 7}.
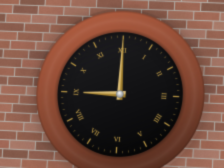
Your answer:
{"hour": 9, "minute": 0}
